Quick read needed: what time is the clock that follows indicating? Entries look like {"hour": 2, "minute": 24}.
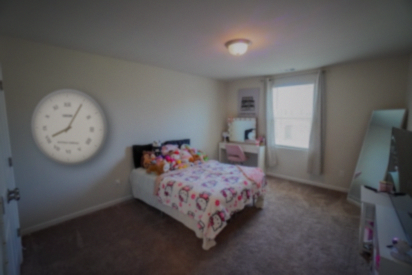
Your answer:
{"hour": 8, "minute": 5}
